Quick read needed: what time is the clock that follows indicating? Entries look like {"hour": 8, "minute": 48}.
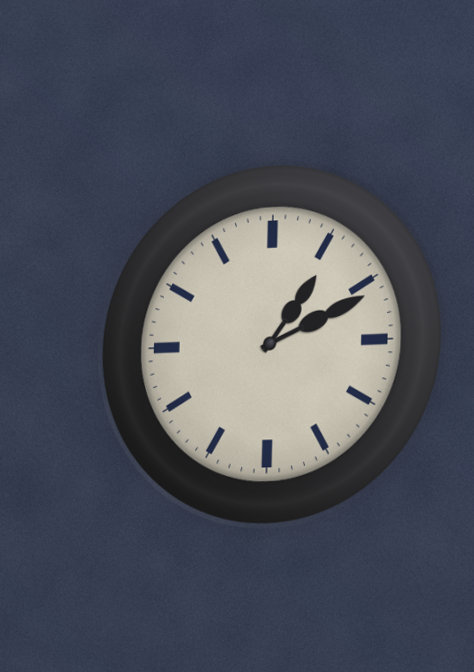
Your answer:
{"hour": 1, "minute": 11}
